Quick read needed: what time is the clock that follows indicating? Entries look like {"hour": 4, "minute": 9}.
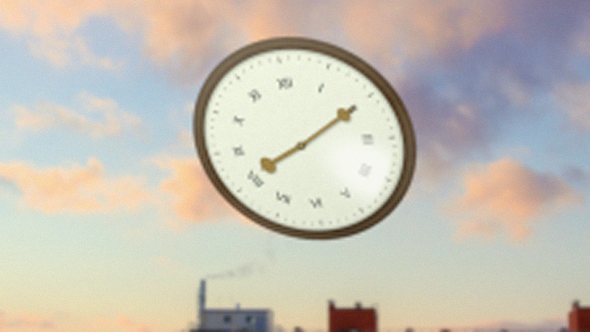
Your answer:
{"hour": 8, "minute": 10}
